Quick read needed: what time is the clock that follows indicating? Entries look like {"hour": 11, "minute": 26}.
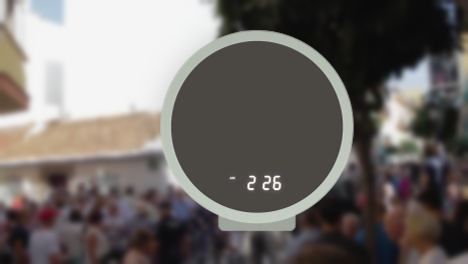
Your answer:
{"hour": 2, "minute": 26}
